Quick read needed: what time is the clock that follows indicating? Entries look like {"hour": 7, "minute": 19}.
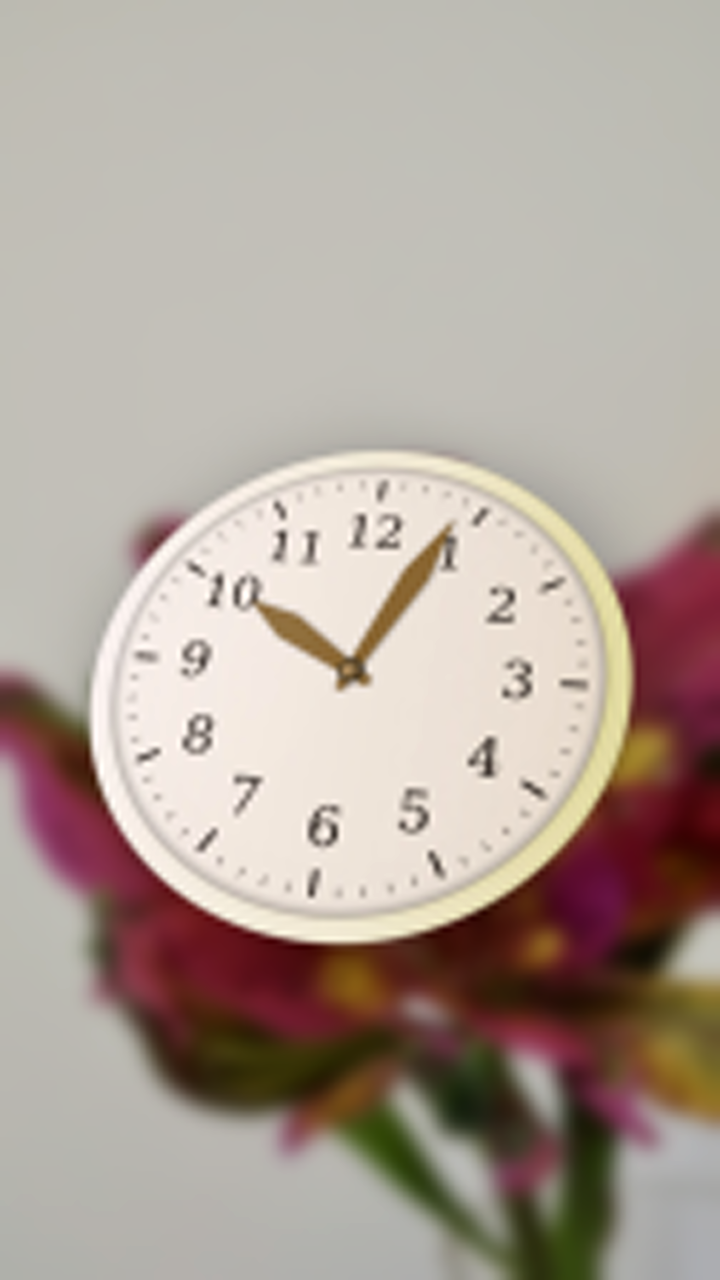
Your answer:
{"hour": 10, "minute": 4}
